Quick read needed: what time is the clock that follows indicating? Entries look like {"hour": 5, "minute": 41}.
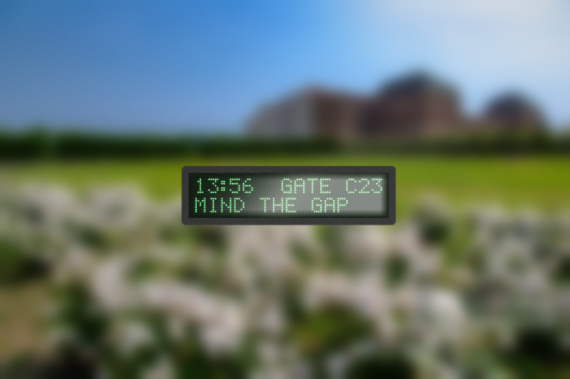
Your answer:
{"hour": 13, "minute": 56}
